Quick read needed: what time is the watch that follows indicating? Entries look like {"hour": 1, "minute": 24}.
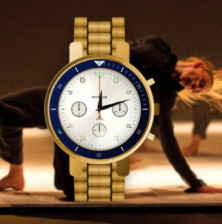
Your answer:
{"hour": 12, "minute": 12}
